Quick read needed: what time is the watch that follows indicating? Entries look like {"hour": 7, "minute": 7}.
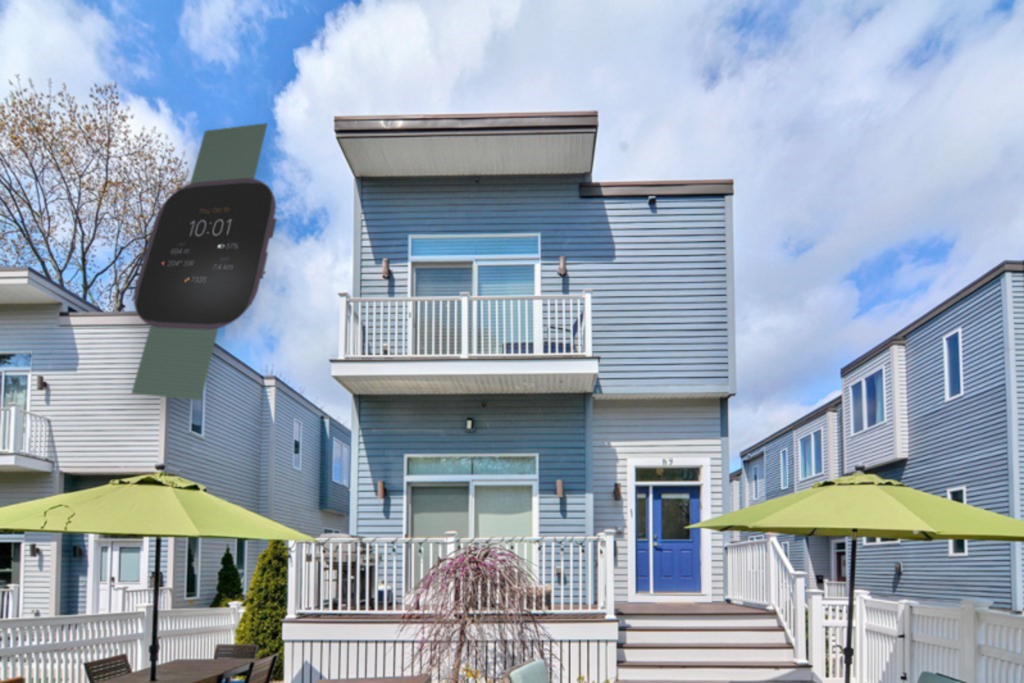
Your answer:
{"hour": 10, "minute": 1}
